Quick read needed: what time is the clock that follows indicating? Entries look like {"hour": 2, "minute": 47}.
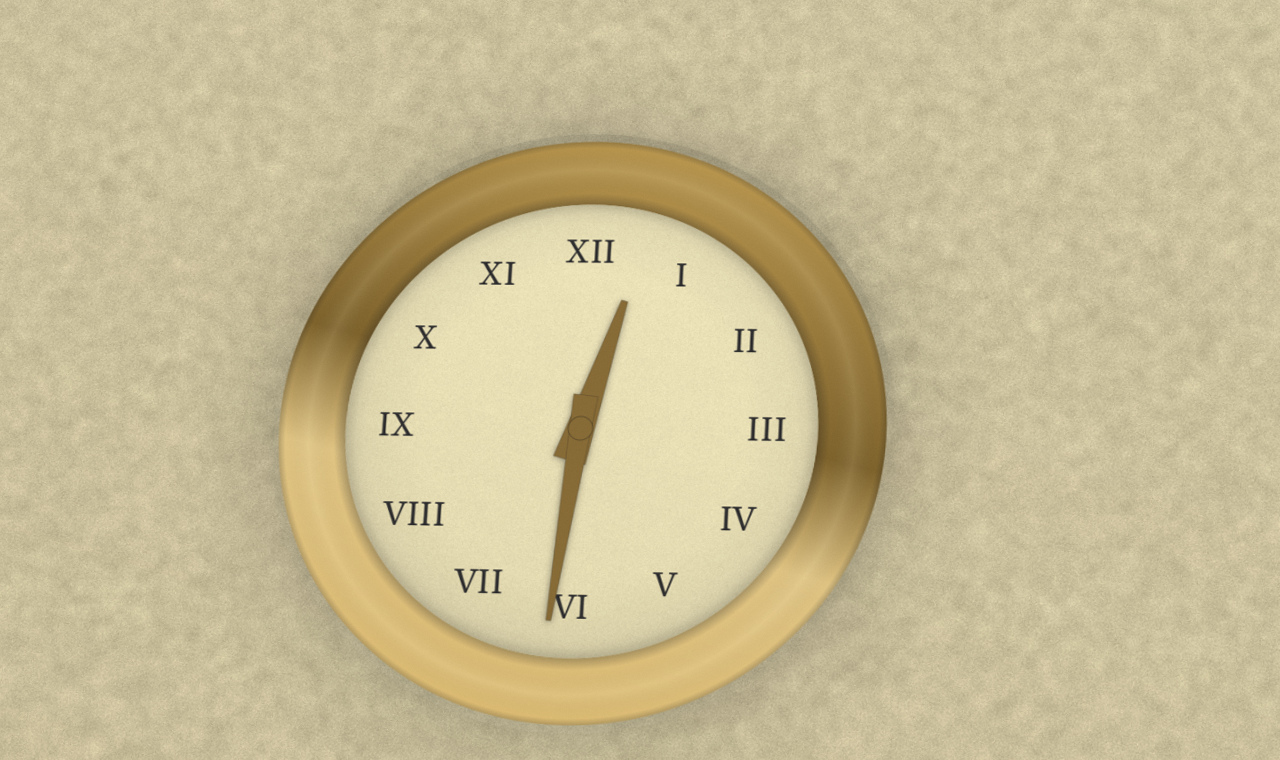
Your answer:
{"hour": 12, "minute": 31}
